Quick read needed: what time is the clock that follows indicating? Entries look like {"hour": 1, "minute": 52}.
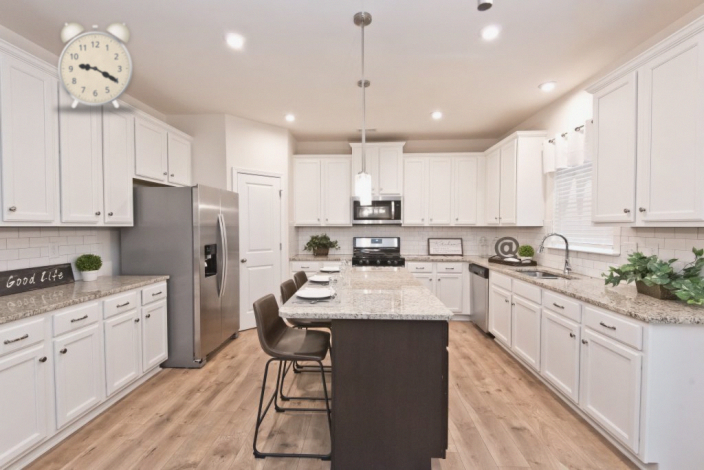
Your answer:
{"hour": 9, "minute": 20}
